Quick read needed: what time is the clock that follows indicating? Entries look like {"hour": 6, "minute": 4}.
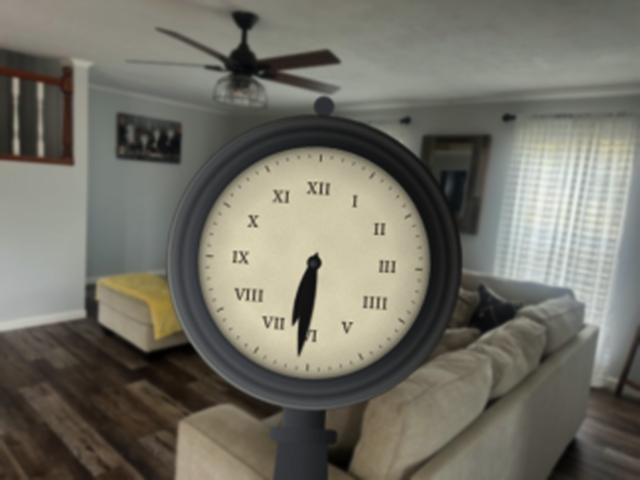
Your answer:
{"hour": 6, "minute": 31}
